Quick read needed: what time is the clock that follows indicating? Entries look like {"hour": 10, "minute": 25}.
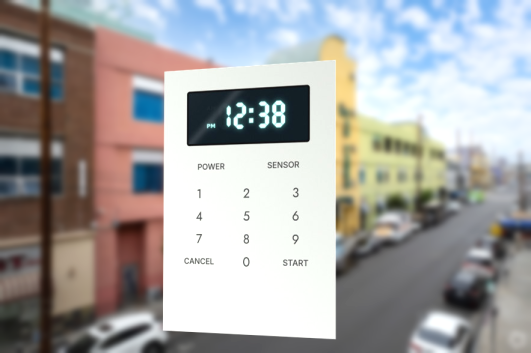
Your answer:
{"hour": 12, "minute": 38}
